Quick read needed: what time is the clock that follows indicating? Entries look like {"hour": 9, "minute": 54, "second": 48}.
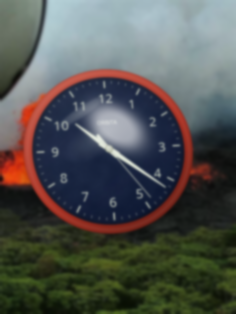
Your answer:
{"hour": 10, "minute": 21, "second": 24}
